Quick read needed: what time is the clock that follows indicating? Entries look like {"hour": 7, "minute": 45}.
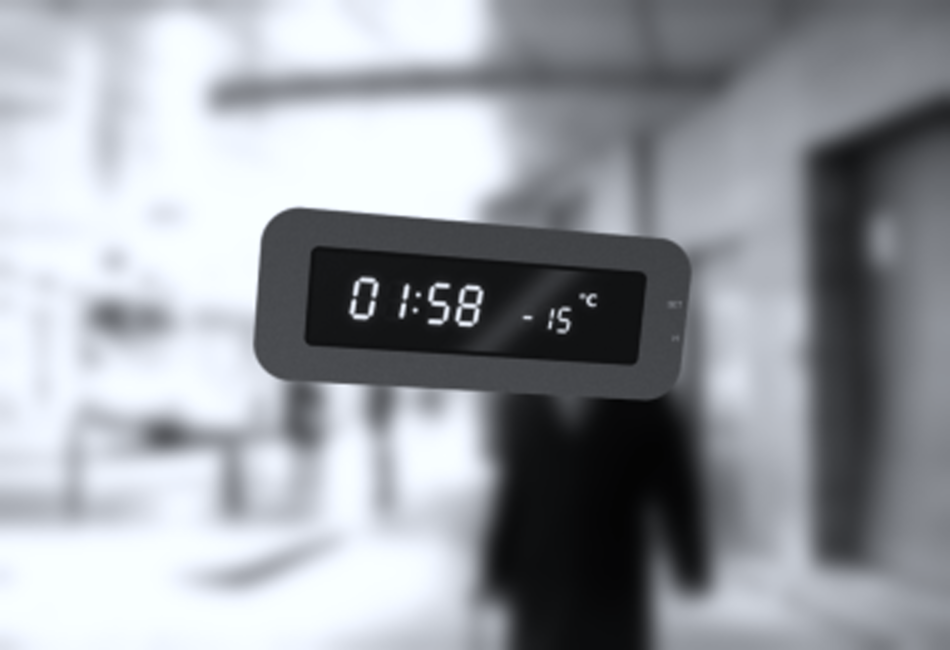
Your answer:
{"hour": 1, "minute": 58}
